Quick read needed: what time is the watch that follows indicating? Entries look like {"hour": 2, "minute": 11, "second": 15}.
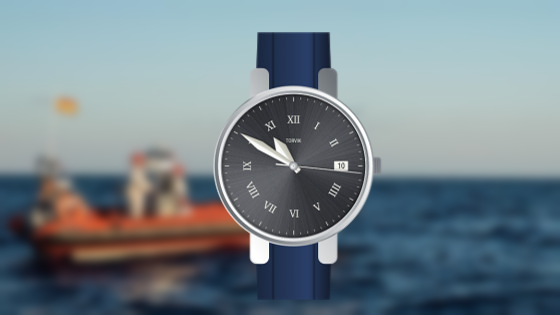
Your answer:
{"hour": 10, "minute": 50, "second": 16}
